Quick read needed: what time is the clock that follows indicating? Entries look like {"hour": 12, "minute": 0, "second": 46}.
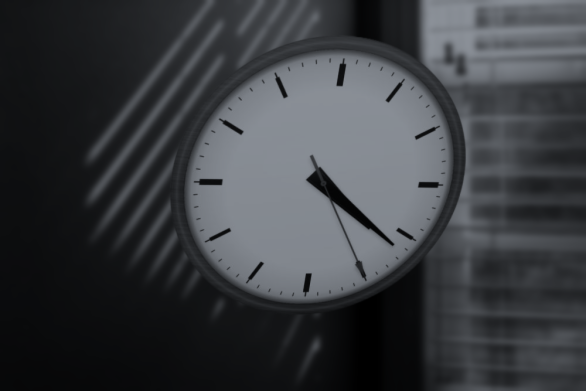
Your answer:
{"hour": 4, "minute": 21, "second": 25}
